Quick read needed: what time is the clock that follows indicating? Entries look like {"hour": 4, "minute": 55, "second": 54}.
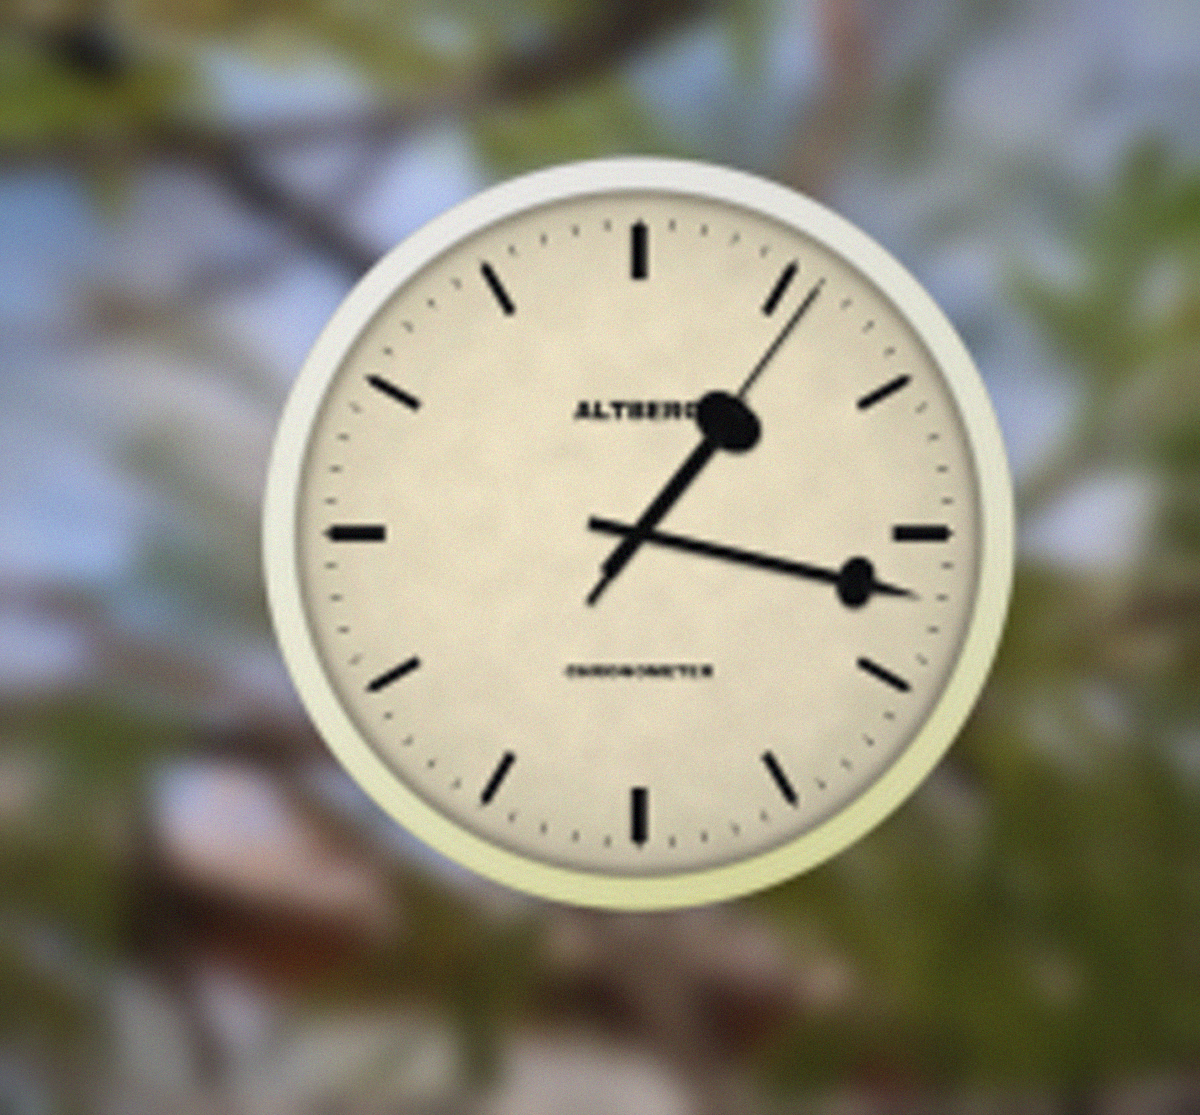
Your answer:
{"hour": 1, "minute": 17, "second": 6}
